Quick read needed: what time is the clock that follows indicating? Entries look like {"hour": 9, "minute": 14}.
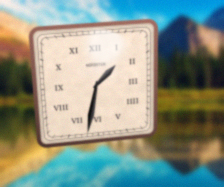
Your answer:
{"hour": 1, "minute": 32}
